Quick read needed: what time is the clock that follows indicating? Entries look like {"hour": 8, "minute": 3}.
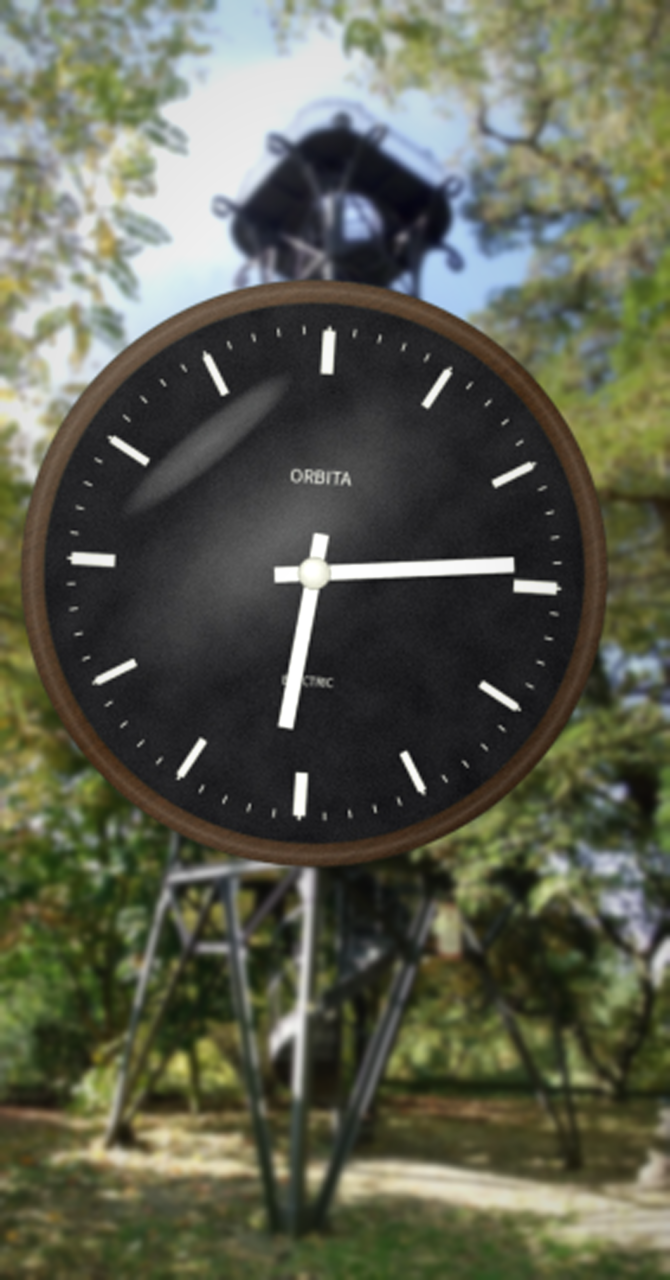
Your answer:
{"hour": 6, "minute": 14}
